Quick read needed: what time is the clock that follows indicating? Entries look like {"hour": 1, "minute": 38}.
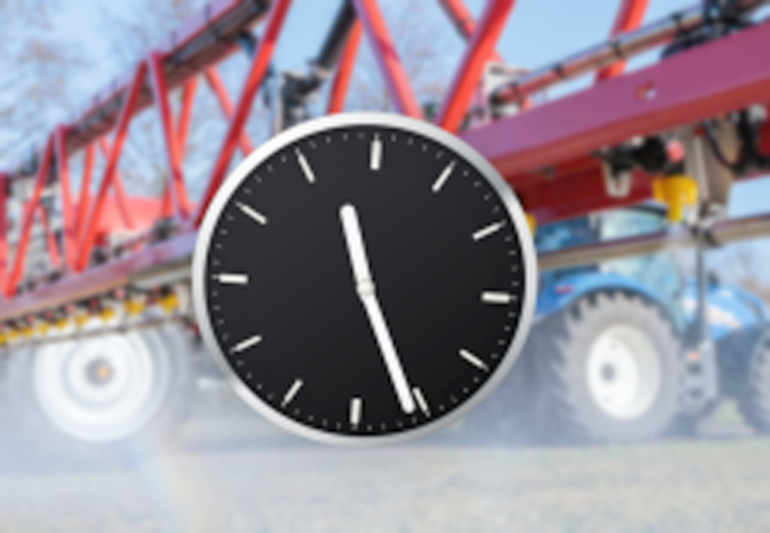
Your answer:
{"hour": 11, "minute": 26}
